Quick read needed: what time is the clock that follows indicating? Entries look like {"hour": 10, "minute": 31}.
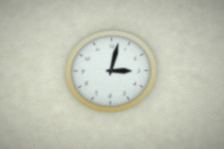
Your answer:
{"hour": 3, "minute": 2}
